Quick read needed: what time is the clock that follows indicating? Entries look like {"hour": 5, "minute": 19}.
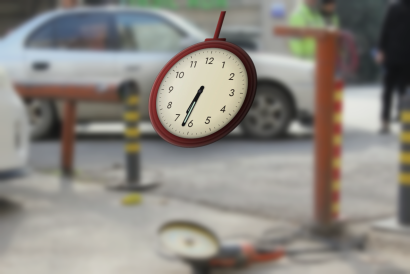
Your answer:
{"hour": 6, "minute": 32}
